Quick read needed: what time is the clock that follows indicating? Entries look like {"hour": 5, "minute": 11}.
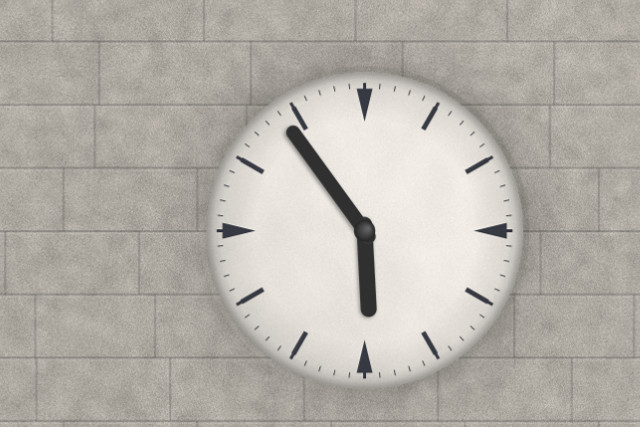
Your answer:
{"hour": 5, "minute": 54}
